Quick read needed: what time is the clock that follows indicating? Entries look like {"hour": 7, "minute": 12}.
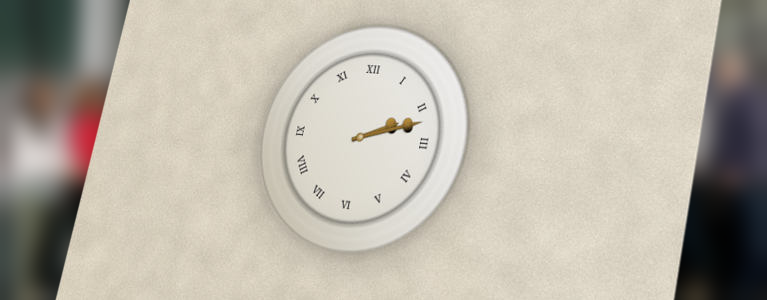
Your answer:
{"hour": 2, "minute": 12}
